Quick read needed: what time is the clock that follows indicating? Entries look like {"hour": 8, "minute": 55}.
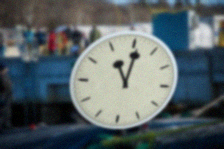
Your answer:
{"hour": 11, "minute": 1}
